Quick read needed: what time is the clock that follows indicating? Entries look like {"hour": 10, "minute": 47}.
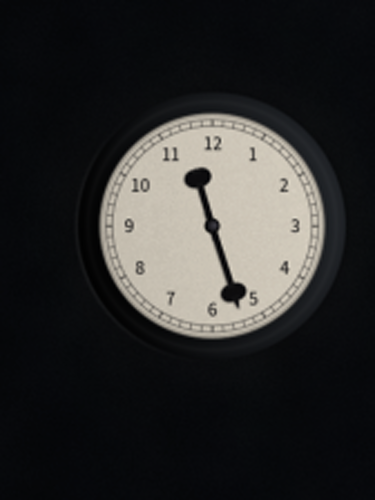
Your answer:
{"hour": 11, "minute": 27}
